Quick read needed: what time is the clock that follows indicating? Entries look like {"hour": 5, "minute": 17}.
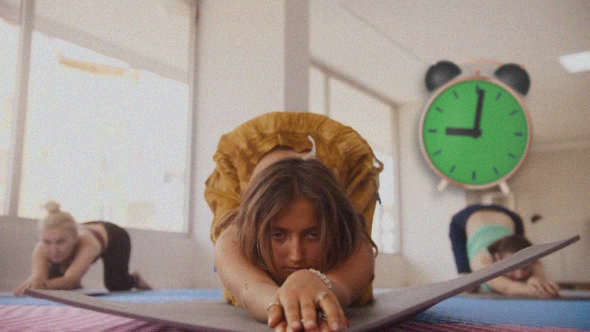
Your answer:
{"hour": 9, "minute": 1}
